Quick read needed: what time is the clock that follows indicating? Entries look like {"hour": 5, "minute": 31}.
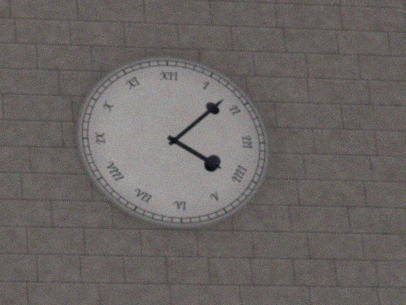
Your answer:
{"hour": 4, "minute": 8}
